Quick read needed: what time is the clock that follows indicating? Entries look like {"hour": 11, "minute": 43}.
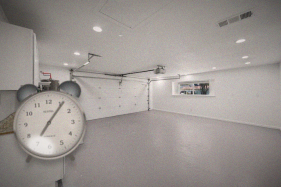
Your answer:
{"hour": 7, "minute": 6}
